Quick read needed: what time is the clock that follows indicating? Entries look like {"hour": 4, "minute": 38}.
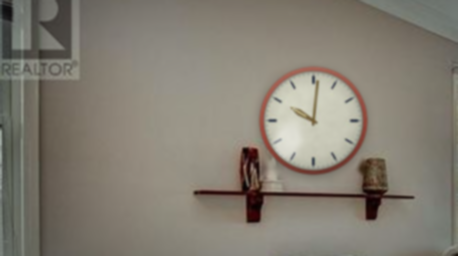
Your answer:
{"hour": 10, "minute": 1}
